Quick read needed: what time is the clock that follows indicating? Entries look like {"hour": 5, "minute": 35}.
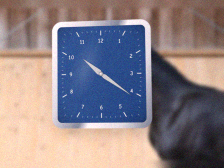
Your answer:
{"hour": 10, "minute": 21}
